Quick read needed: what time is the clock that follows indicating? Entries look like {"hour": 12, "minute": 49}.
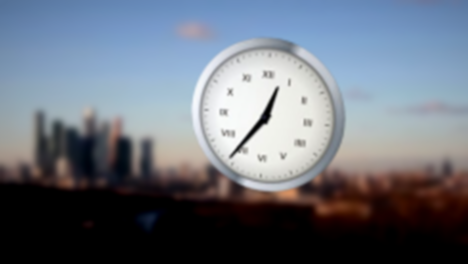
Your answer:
{"hour": 12, "minute": 36}
